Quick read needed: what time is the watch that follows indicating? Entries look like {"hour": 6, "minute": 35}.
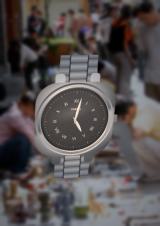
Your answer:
{"hour": 5, "minute": 2}
